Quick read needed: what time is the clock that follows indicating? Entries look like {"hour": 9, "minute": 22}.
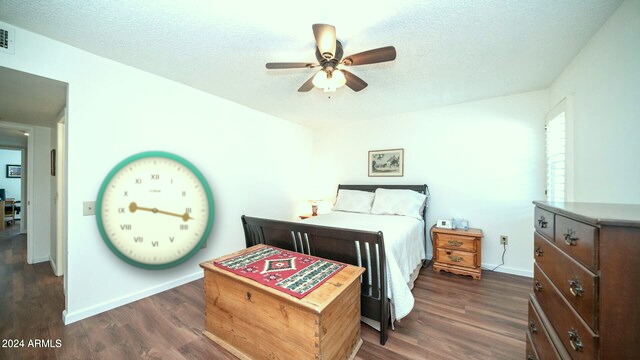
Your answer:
{"hour": 9, "minute": 17}
